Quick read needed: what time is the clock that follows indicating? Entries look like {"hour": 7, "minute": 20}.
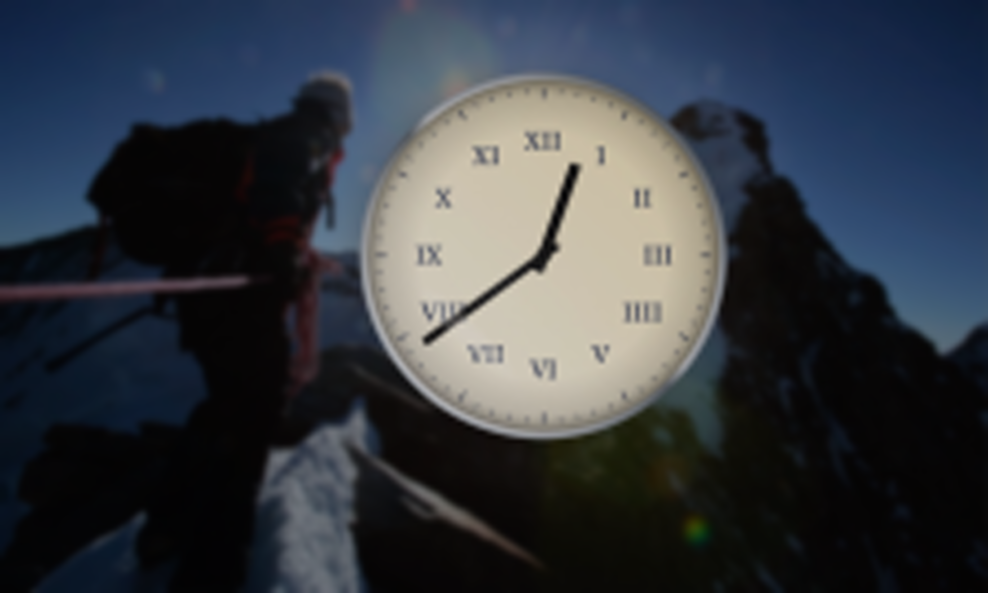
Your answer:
{"hour": 12, "minute": 39}
